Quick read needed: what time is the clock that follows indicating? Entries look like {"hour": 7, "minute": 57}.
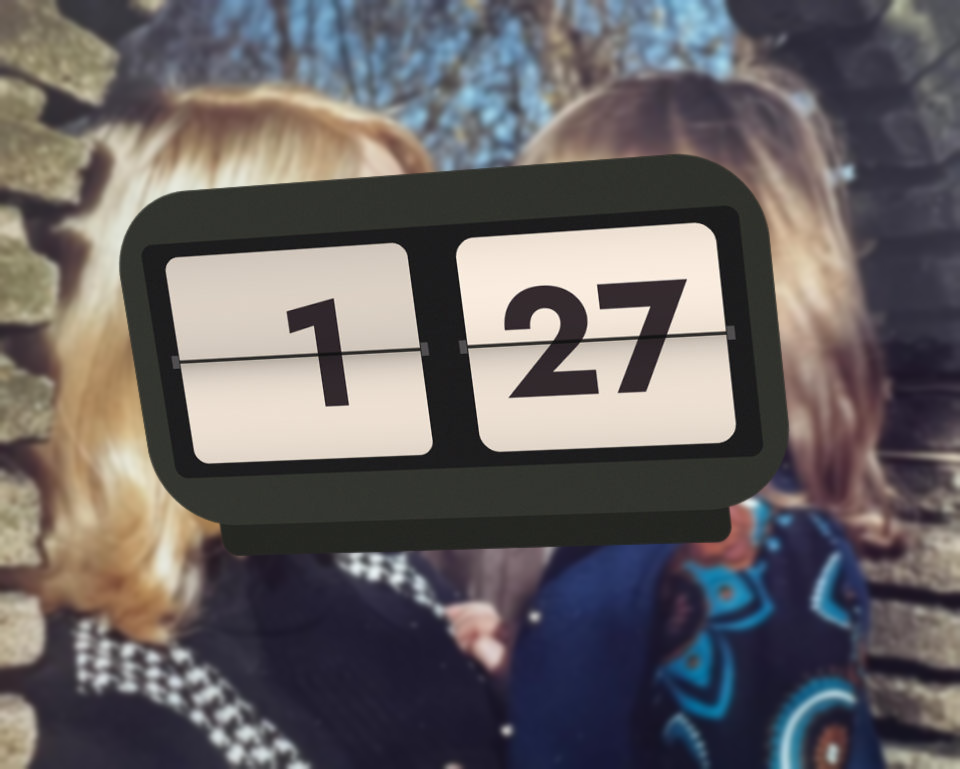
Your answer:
{"hour": 1, "minute": 27}
